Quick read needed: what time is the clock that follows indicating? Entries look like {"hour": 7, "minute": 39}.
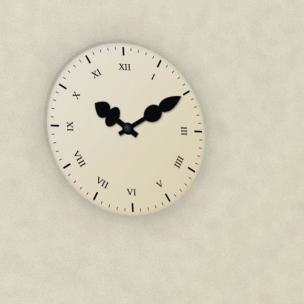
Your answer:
{"hour": 10, "minute": 10}
